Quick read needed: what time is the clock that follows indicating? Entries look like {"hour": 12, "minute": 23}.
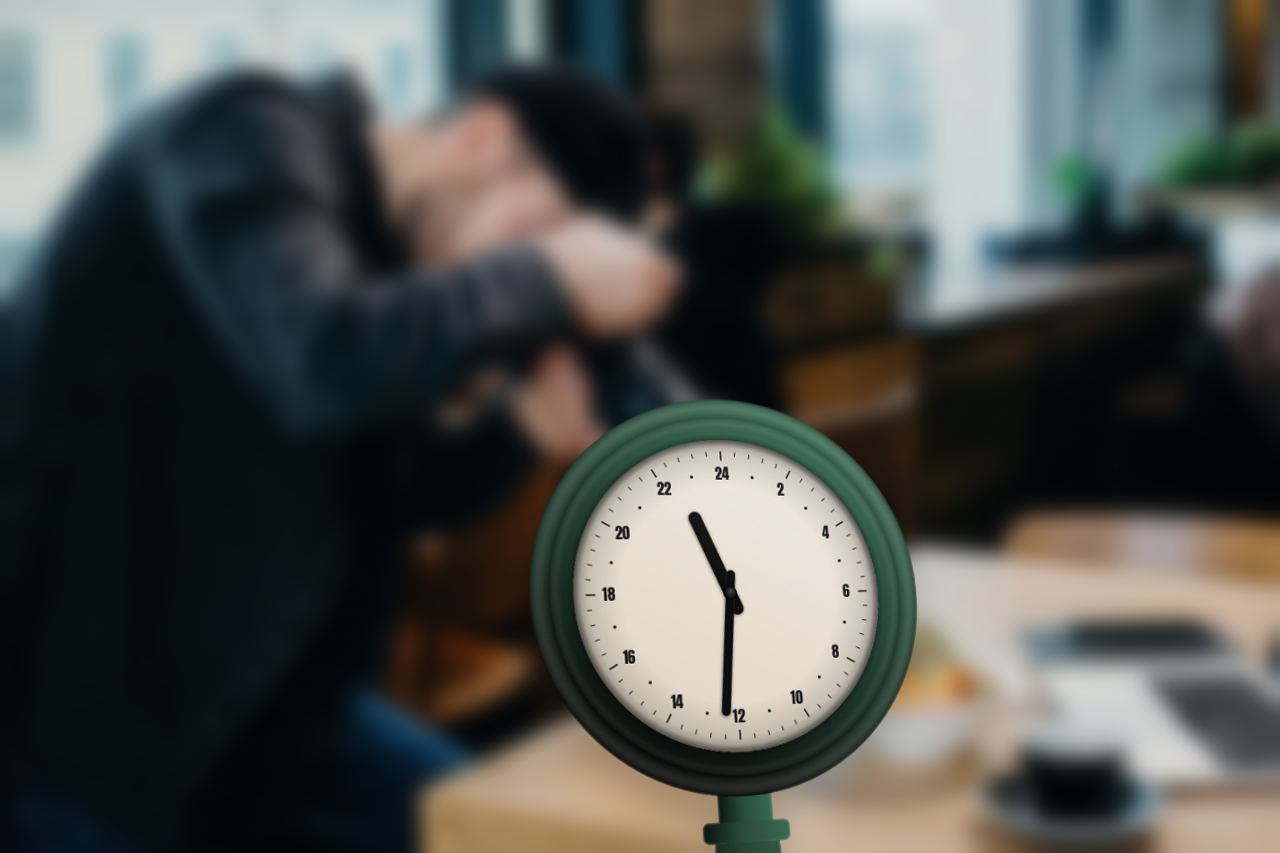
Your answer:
{"hour": 22, "minute": 31}
